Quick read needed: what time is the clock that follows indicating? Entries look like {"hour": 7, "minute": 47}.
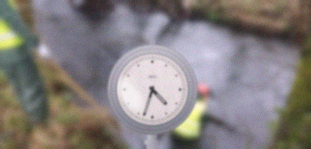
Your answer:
{"hour": 4, "minute": 33}
